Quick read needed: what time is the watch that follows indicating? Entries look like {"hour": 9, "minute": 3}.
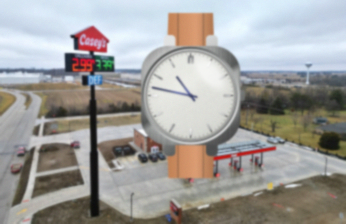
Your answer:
{"hour": 10, "minute": 47}
